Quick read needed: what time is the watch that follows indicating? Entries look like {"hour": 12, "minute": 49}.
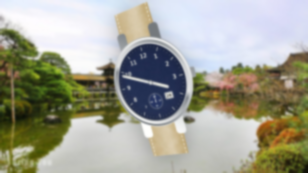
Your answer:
{"hour": 3, "minute": 49}
